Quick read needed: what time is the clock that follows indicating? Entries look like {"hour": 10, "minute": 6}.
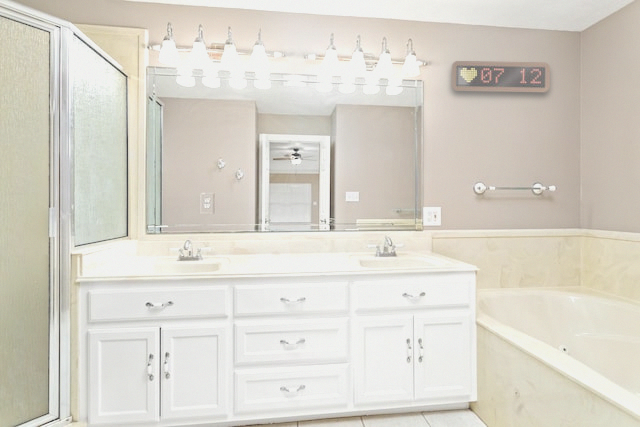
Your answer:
{"hour": 7, "minute": 12}
